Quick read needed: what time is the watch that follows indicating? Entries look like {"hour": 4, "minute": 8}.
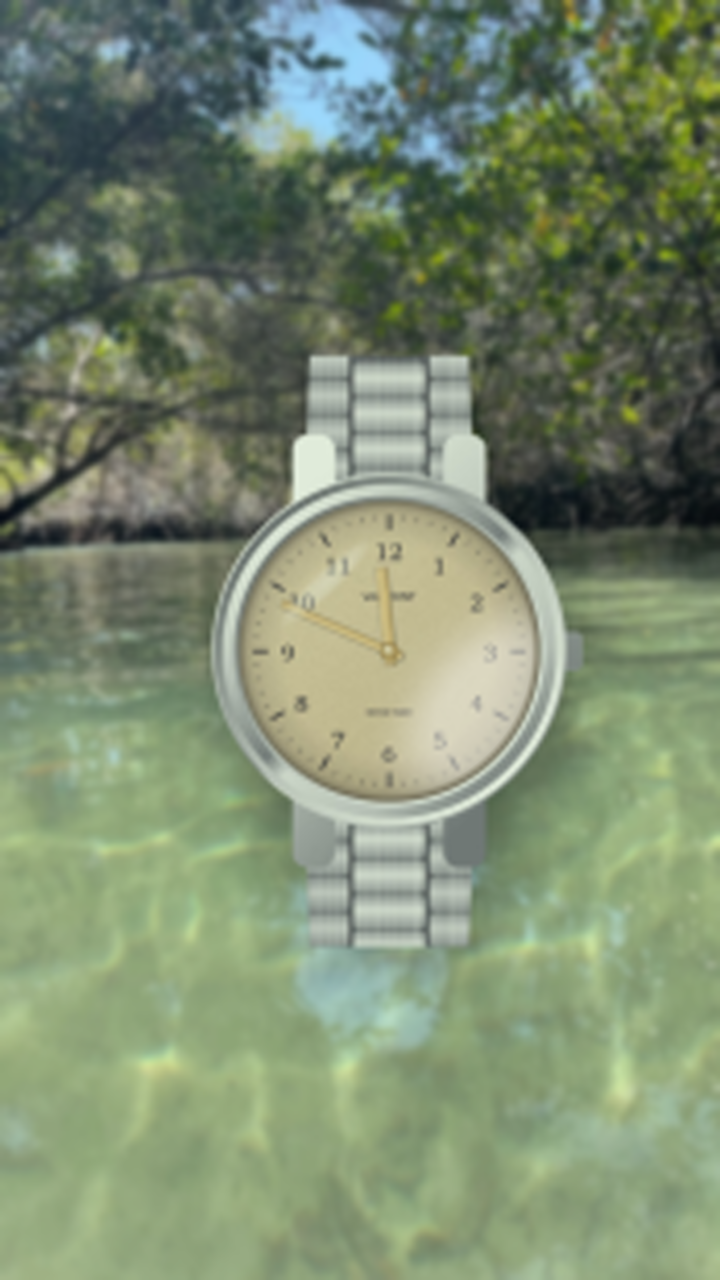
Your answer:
{"hour": 11, "minute": 49}
